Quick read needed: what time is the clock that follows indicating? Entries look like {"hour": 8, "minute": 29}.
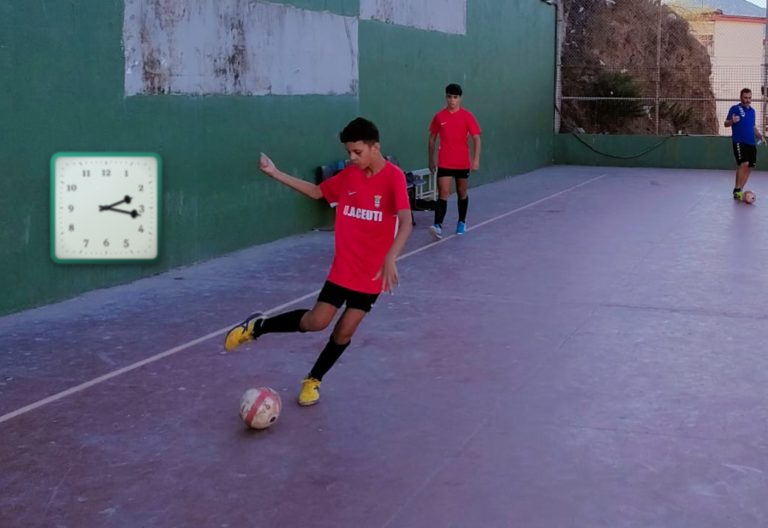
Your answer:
{"hour": 2, "minute": 17}
